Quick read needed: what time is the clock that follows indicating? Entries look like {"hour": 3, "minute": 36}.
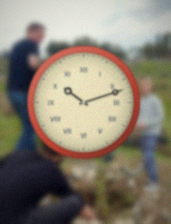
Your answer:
{"hour": 10, "minute": 12}
